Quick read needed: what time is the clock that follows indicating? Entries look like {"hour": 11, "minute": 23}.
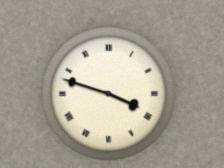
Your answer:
{"hour": 3, "minute": 48}
